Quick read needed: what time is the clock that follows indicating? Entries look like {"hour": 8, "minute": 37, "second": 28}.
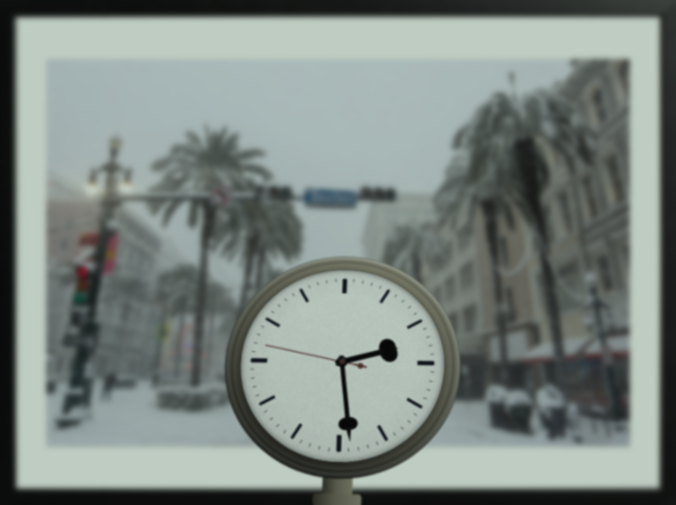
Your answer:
{"hour": 2, "minute": 28, "second": 47}
